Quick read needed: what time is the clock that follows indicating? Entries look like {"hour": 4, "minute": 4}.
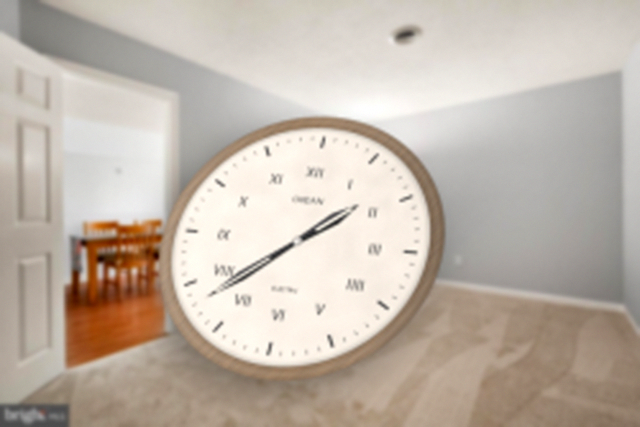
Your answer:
{"hour": 1, "minute": 38}
